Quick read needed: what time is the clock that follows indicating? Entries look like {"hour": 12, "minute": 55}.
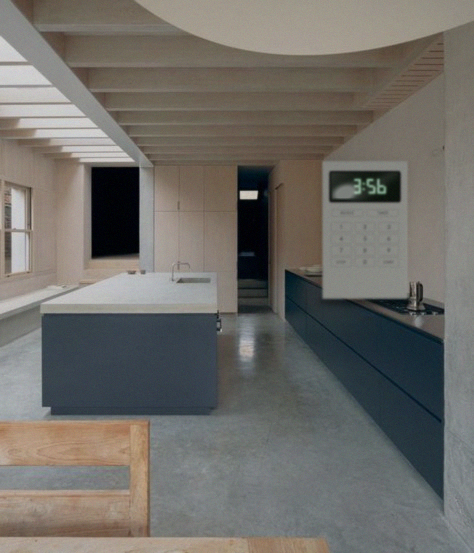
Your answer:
{"hour": 3, "minute": 56}
